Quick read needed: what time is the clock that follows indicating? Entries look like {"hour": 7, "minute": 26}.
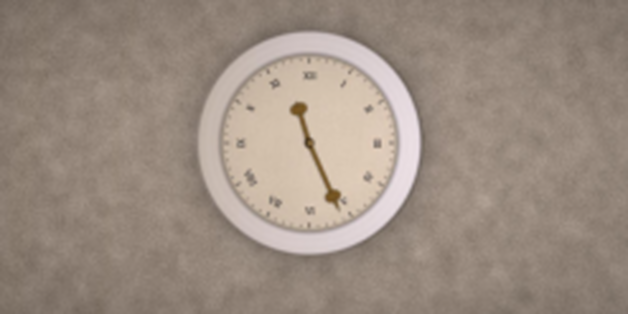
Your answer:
{"hour": 11, "minute": 26}
